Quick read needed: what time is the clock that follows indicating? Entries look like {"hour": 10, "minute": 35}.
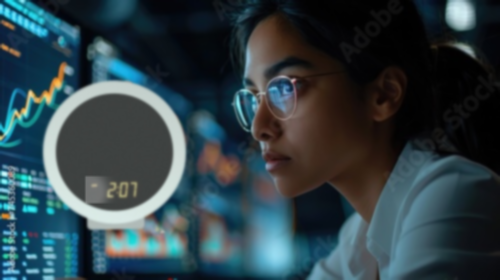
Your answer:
{"hour": 2, "minute": 7}
